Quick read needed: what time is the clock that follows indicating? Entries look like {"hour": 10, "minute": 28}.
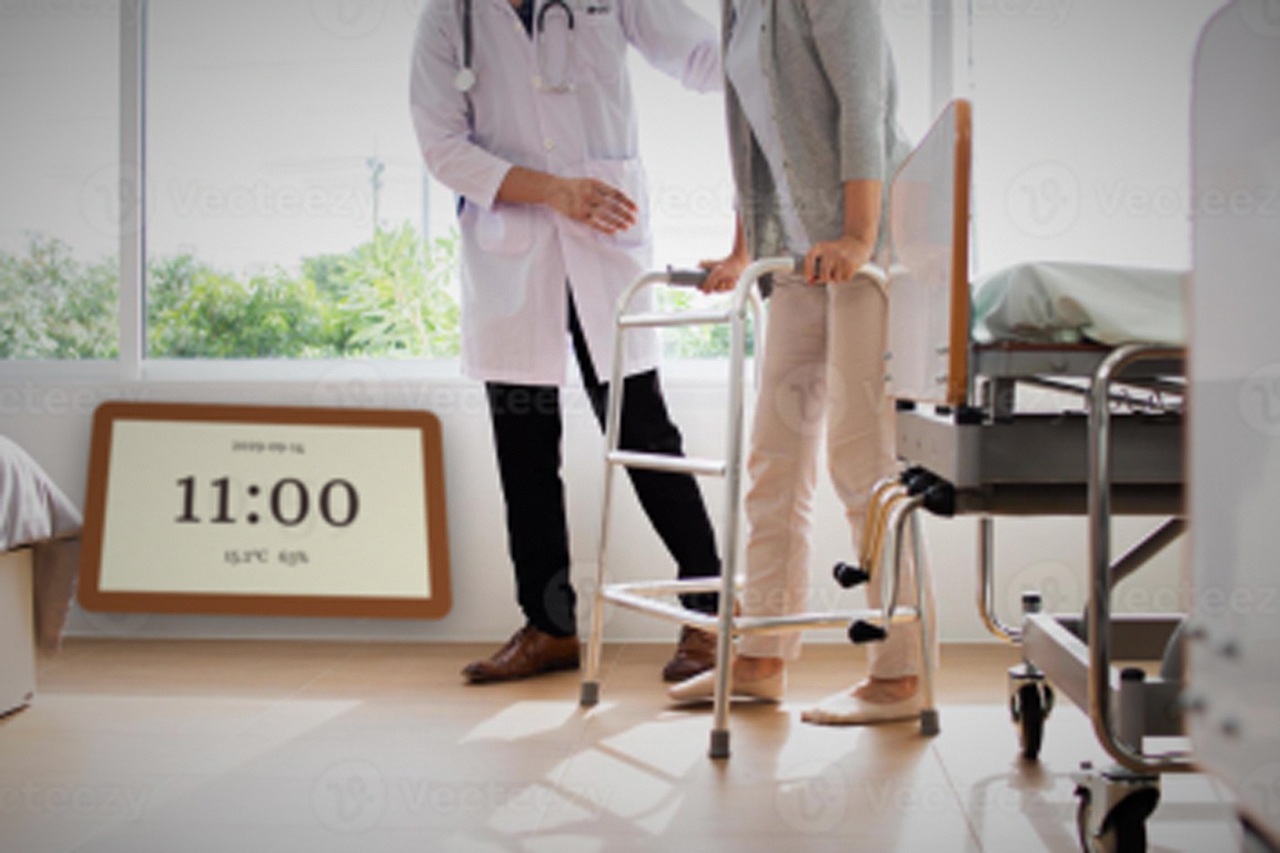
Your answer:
{"hour": 11, "minute": 0}
